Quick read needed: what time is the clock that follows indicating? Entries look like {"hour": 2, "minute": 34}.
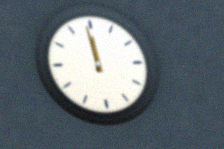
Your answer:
{"hour": 11, "minute": 59}
